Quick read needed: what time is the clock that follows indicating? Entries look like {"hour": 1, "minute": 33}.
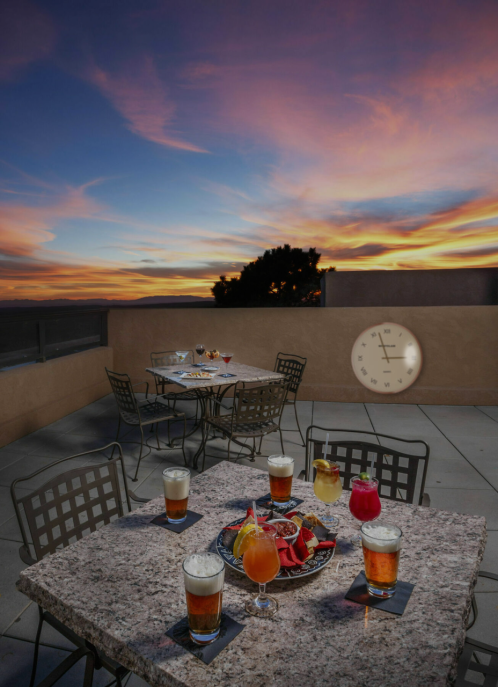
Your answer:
{"hour": 2, "minute": 57}
